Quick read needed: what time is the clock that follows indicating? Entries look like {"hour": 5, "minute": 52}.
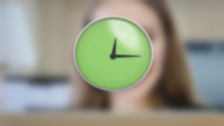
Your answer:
{"hour": 12, "minute": 15}
